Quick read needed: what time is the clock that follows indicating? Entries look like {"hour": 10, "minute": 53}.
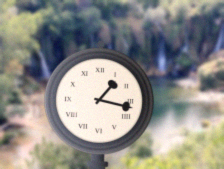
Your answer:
{"hour": 1, "minute": 17}
